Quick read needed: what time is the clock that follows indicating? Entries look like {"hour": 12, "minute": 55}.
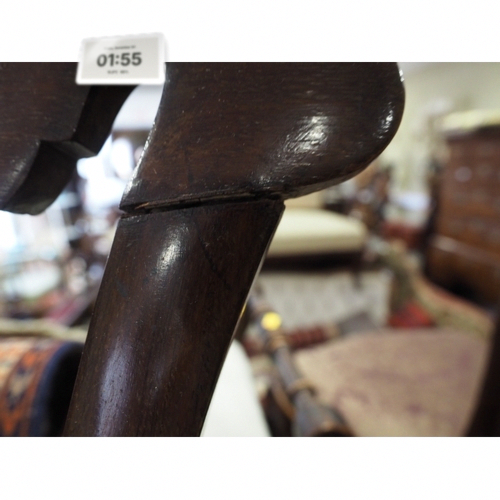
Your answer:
{"hour": 1, "minute": 55}
